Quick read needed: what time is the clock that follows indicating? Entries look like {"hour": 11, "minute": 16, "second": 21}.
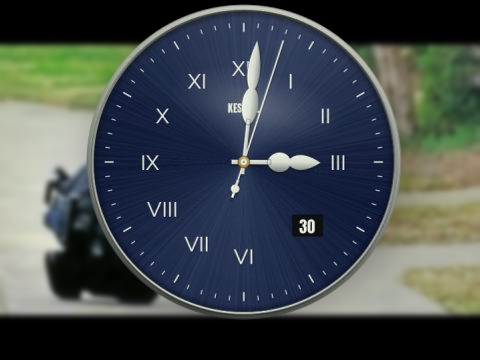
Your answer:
{"hour": 3, "minute": 1, "second": 3}
